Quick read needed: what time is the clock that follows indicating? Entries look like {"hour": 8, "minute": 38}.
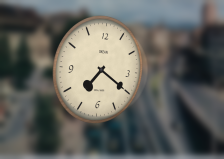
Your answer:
{"hour": 7, "minute": 20}
